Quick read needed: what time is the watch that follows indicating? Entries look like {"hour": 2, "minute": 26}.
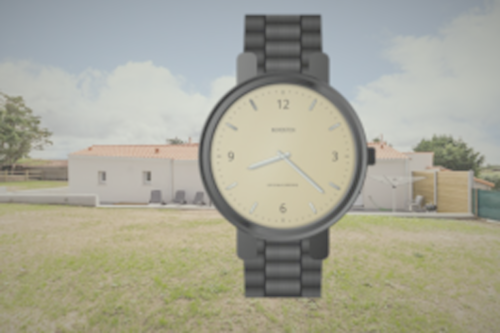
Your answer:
{"hour": 8, "minute": 22}
